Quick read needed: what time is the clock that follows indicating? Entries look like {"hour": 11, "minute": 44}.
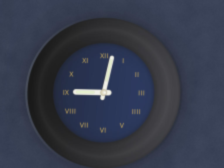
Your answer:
{"hour": 9, "minute": 2}
